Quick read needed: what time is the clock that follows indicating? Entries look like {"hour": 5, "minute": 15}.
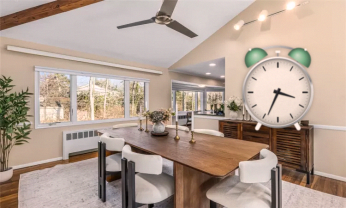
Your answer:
{"hour": 3, "minute": 34}
